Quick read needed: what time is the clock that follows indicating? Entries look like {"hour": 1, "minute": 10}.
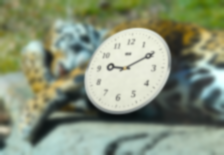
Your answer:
{"hour": 9, "minute": 10}
